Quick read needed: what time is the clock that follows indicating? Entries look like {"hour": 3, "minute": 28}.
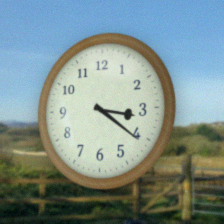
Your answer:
{"hour": 3, "minute": 21}
